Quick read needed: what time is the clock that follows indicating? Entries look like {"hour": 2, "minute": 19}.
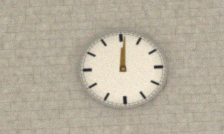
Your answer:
{"hour": 12, "minute": 1}
